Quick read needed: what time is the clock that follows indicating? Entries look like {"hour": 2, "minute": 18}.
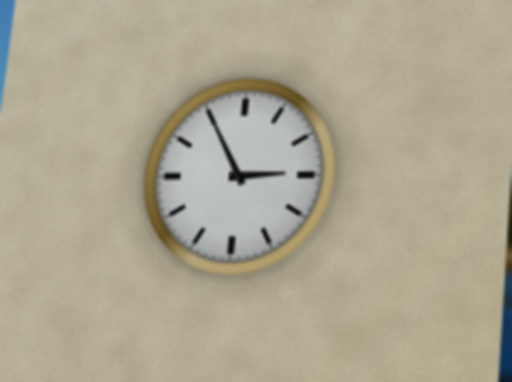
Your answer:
{"hour": 2, "minute": 55}
